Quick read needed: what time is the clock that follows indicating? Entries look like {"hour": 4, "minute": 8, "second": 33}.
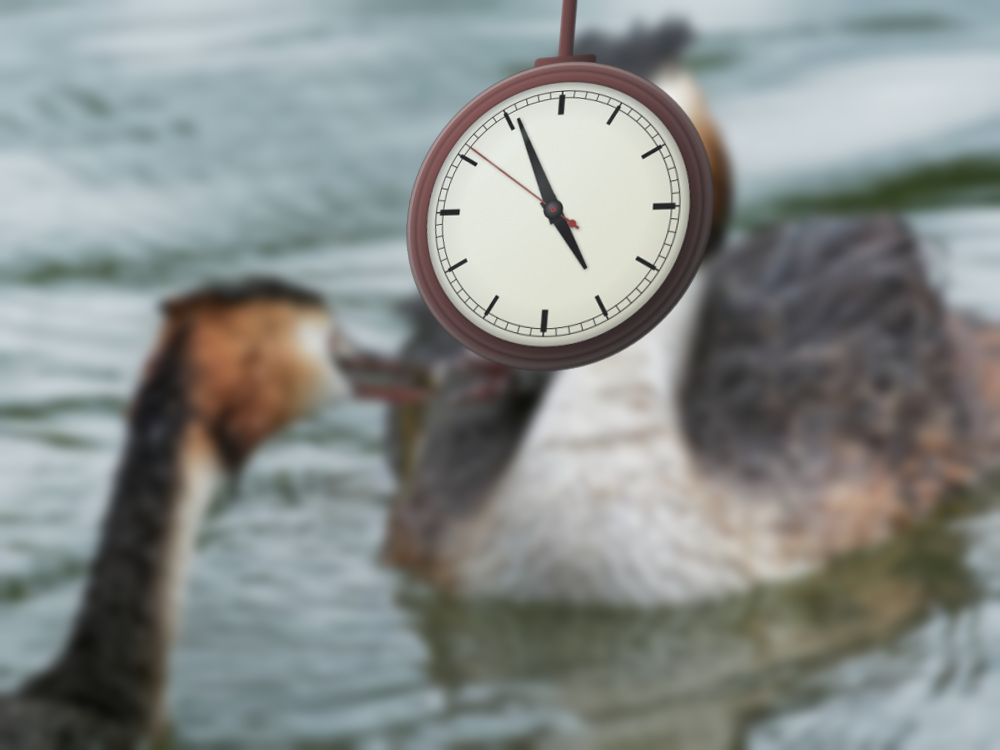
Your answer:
{"hour": 4, "minute": 55, "second": 51}
